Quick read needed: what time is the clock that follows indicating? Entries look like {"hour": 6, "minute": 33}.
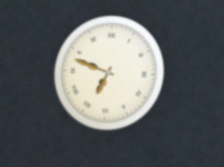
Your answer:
{"hour": 6, "minute": 48}
